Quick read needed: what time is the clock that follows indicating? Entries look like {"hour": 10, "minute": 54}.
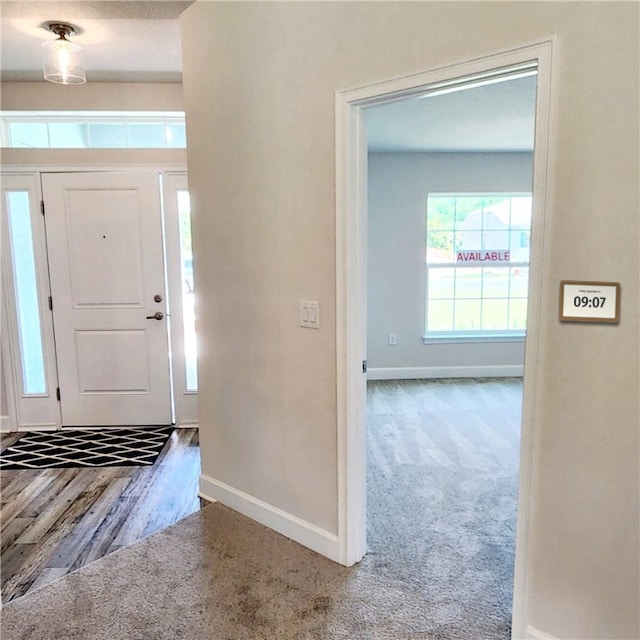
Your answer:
{"hour": 9, "minute": 7}
